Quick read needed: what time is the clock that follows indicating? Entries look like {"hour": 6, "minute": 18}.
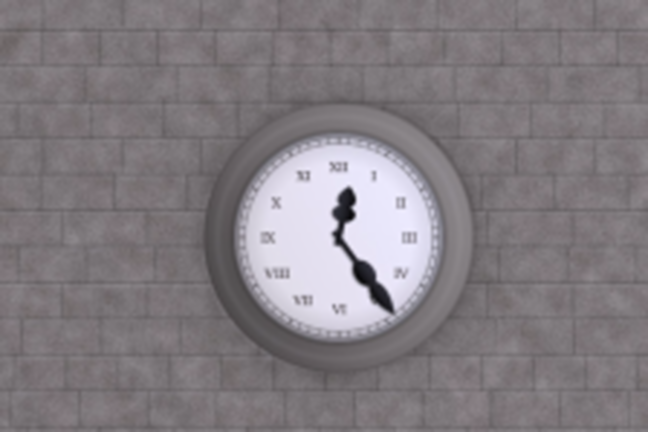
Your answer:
{"hour": 12, "minute": 24}
